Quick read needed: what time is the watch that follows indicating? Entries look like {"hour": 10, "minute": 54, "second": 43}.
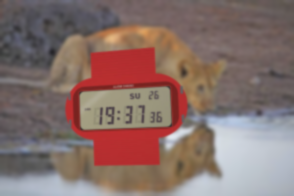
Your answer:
{"hour": 19, "minute": 37, "second": 36}
